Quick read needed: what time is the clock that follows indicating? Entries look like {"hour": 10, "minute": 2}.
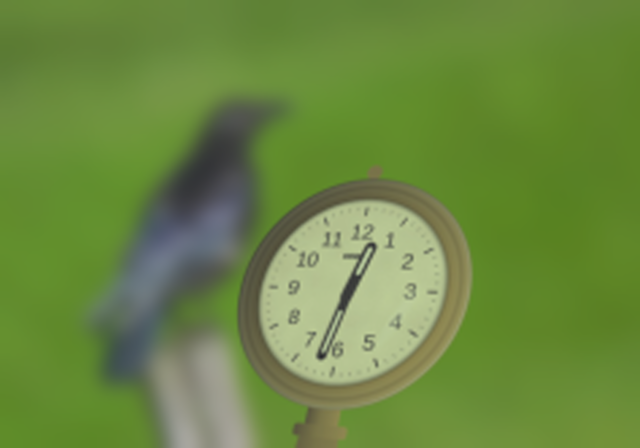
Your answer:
{"hour": 12, "minute": 32}
